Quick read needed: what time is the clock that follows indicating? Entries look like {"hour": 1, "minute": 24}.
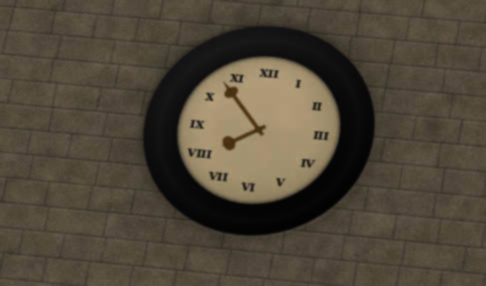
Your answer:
{"hour": 7, "minute": 53}
